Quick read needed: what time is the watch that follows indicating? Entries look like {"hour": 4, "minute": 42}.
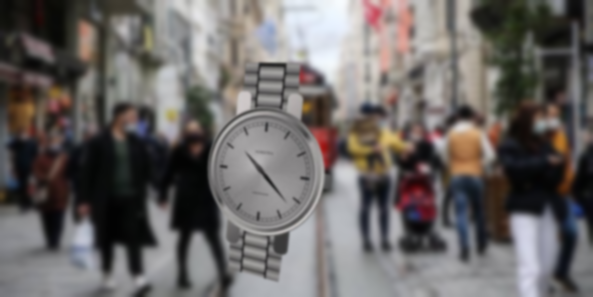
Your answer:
{"hour": 10, "minute": 22}
